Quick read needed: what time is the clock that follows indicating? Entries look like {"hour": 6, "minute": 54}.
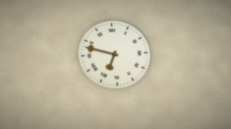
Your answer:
{"hour": 6, "minute": 48}
